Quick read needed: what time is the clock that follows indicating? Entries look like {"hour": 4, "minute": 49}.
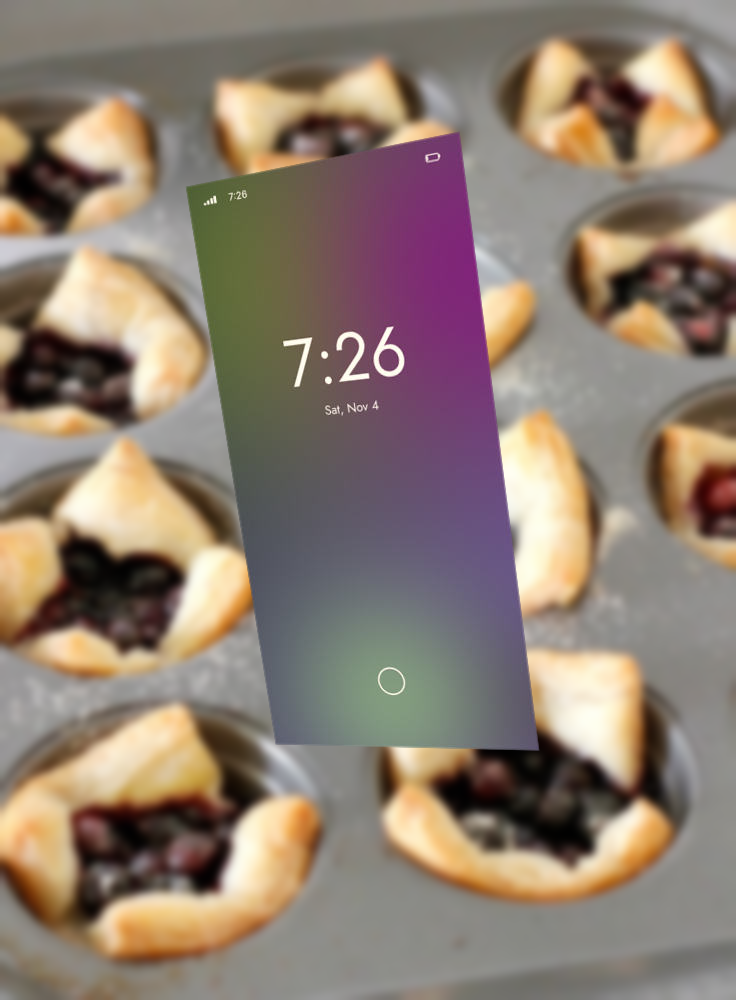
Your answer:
{"hour": 7, "minute": 26}
